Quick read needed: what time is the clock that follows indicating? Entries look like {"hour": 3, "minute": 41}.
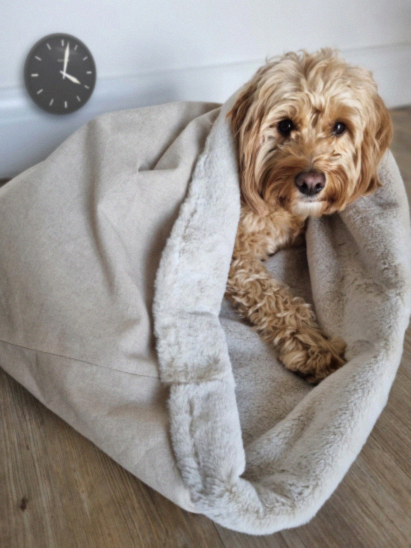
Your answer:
{"hour": 4, "minute": 2}
